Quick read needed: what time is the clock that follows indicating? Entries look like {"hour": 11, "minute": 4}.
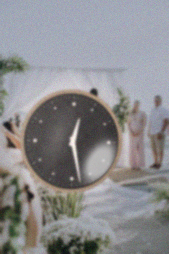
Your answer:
{"hour": 12, "minute": 28}
